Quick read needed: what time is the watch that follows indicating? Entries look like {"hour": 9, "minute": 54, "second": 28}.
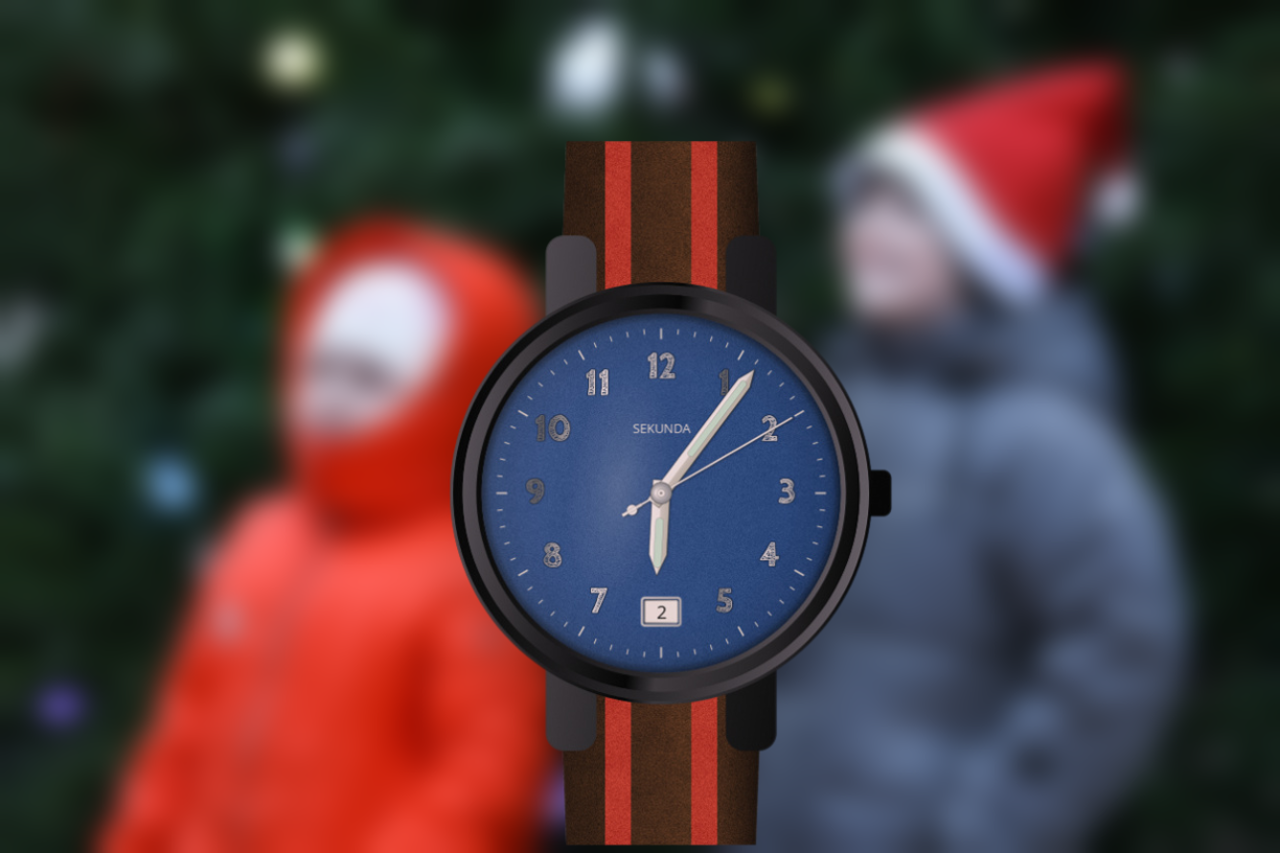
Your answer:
{"hour": 6, "minute": 6, "second": 10}
